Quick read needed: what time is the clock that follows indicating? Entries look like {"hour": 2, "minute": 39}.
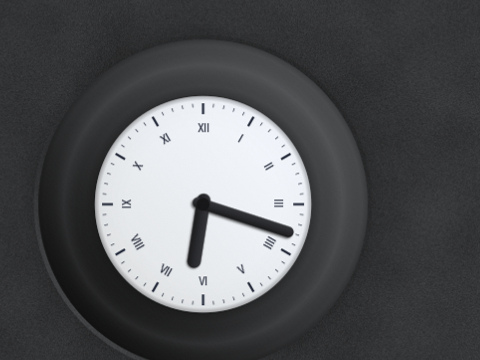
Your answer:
{"hour": 6, "minute": 18}
